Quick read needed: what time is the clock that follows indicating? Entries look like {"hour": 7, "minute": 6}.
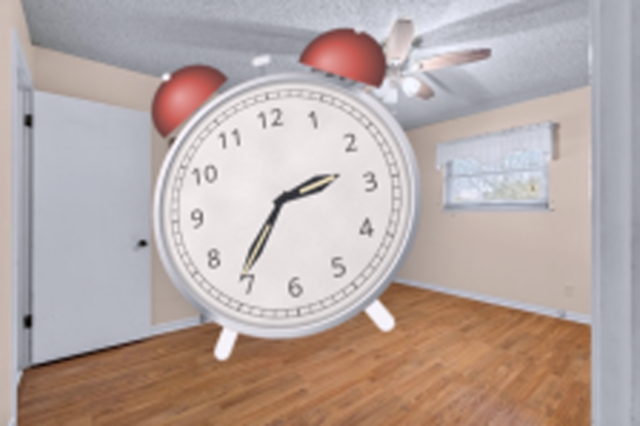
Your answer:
{"hour": 2, "minute": 36}
